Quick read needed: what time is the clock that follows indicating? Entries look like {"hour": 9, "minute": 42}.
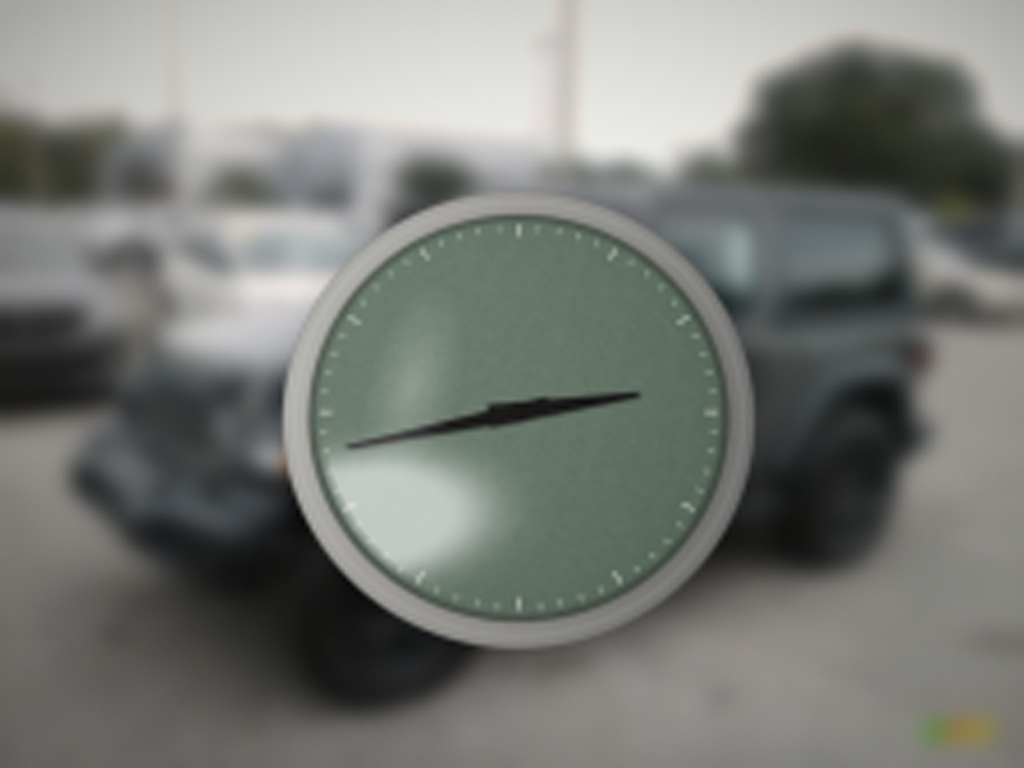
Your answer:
{"hour": 2, "minute": 43}
